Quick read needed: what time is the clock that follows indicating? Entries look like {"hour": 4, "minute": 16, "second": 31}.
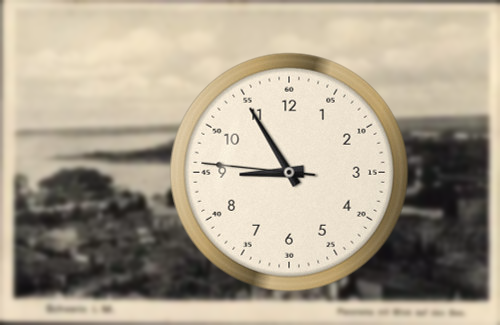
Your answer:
{"hour": 8, "minute": 54, "second": 46}
